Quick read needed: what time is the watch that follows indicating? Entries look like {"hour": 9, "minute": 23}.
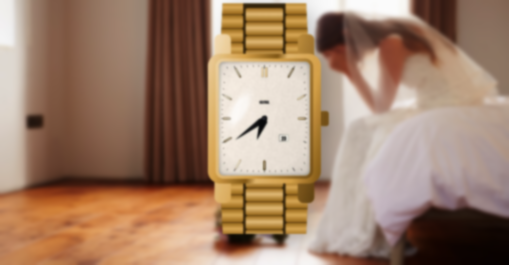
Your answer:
{"hour": 6, "minute": 39}
